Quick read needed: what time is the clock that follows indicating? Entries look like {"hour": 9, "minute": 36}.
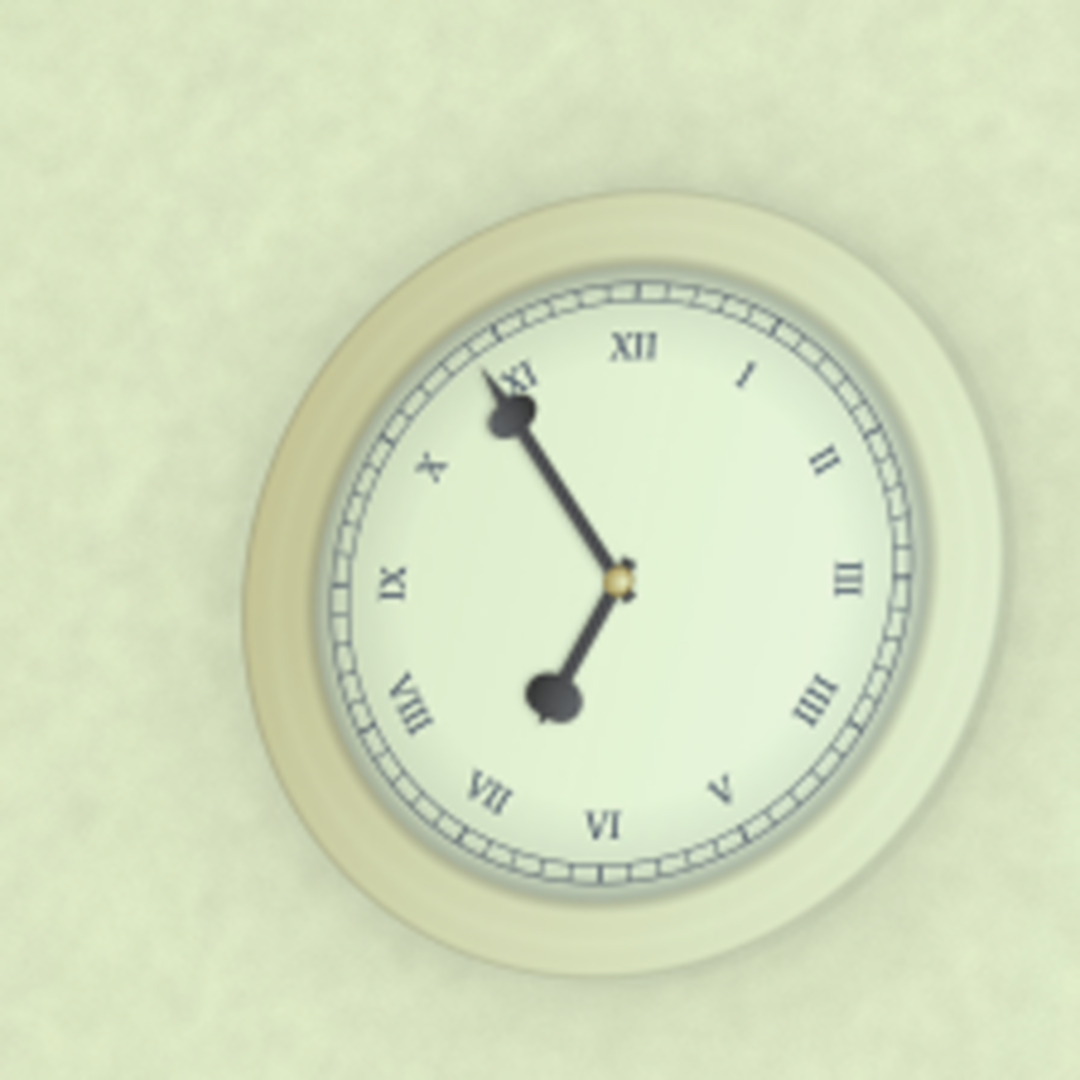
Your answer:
{"hour": 6, "minute": 54}
